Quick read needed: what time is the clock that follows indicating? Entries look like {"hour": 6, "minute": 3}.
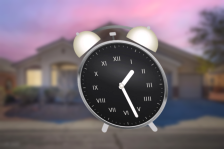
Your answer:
{"hour": 1, "minute": 27}
